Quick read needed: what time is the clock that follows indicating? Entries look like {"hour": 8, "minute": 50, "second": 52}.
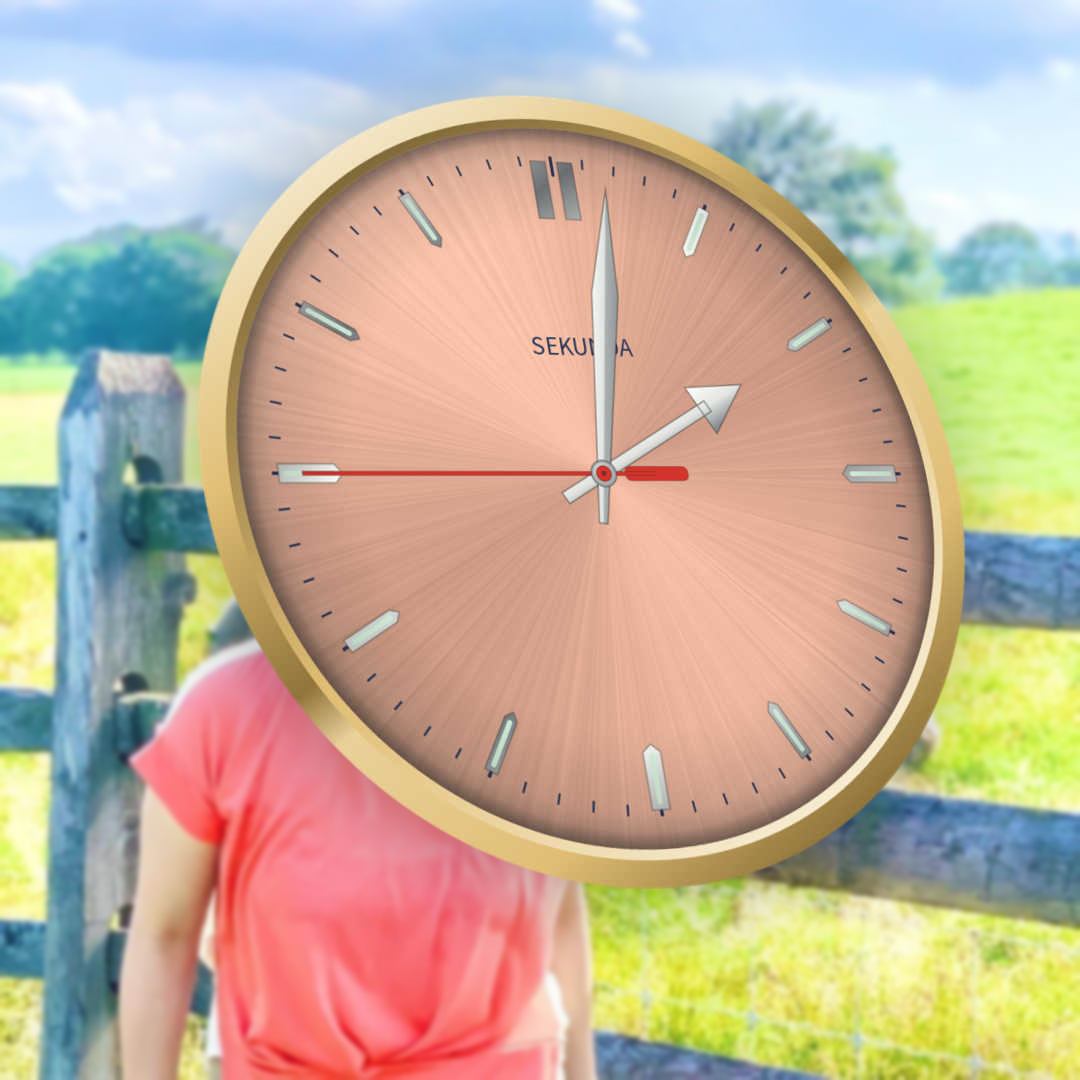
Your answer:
{"hour": 2, "minute": 1, "second": 45}
